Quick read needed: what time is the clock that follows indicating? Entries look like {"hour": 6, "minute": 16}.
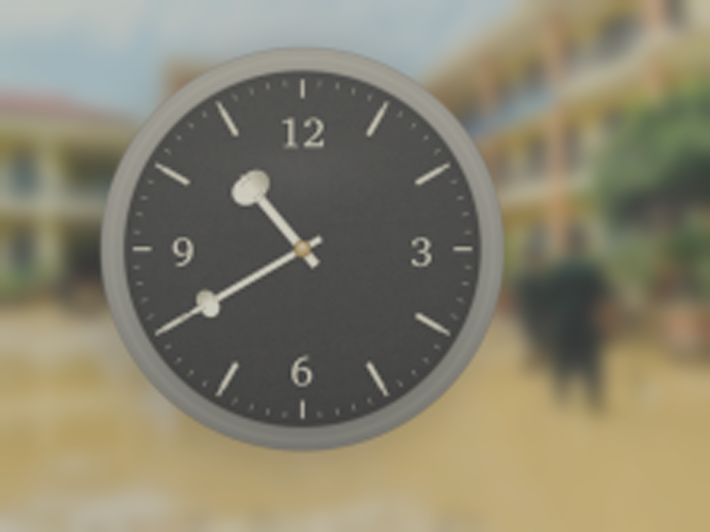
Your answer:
{"hour": 10, "minute": 40}
